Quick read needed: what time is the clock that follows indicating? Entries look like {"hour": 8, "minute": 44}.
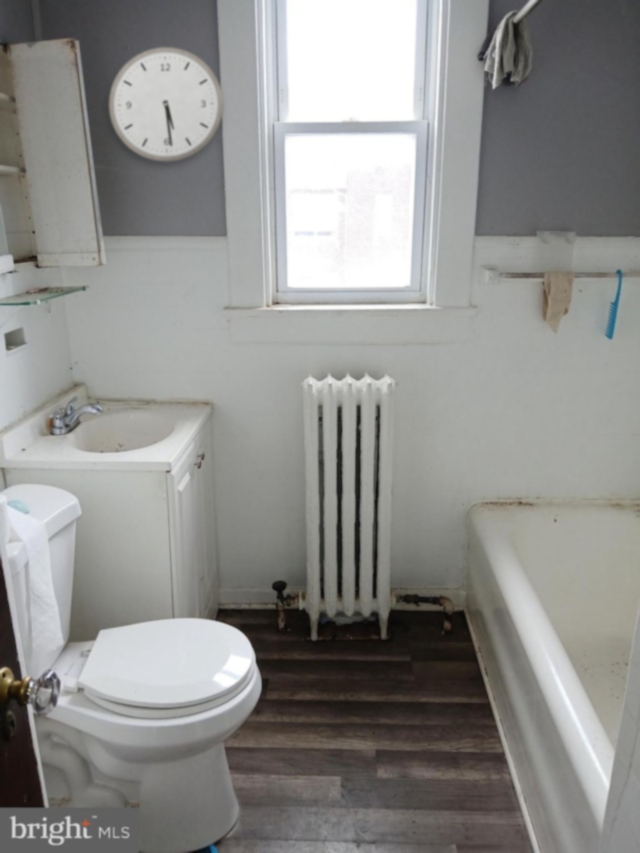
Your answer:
{"hour": 5, "minute": 29}
